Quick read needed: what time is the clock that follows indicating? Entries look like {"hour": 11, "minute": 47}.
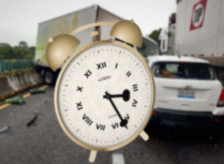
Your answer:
{"hour": 3, "minute": 27}
